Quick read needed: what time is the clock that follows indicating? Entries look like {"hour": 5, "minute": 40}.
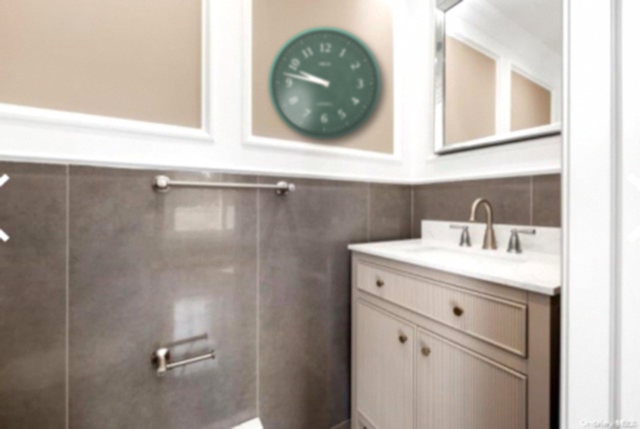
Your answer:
{"hour": 9, "minute": 47}
